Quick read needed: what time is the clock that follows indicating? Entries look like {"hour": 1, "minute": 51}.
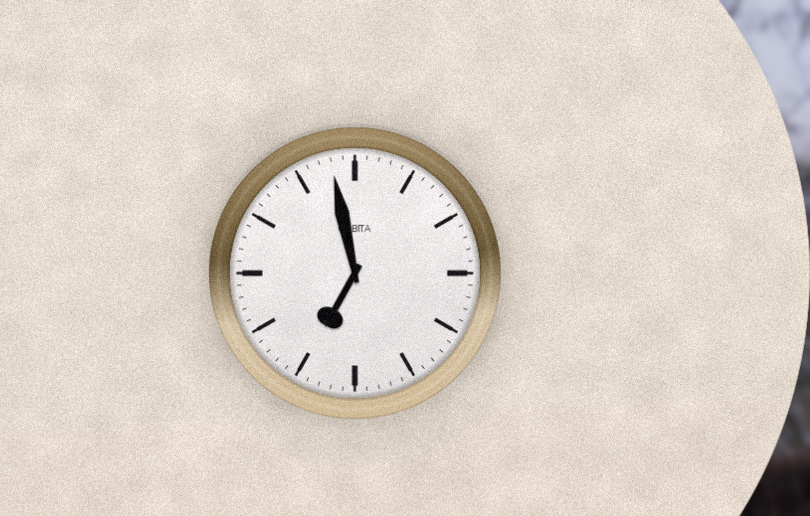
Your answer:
{"hour": 6, "minute": 58}
